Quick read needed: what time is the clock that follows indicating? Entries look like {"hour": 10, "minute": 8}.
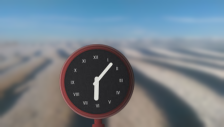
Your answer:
{"hour": 6, "minute": 7}
